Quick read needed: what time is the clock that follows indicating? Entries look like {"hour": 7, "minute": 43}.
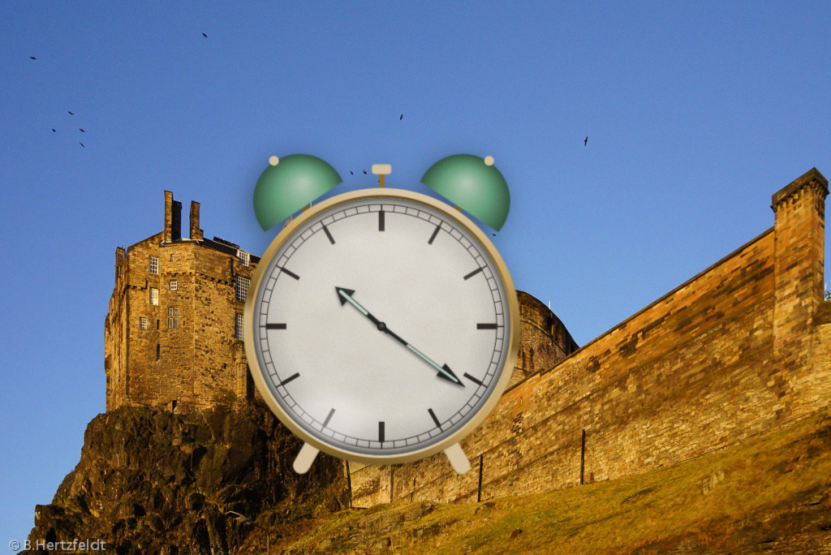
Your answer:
{"hour": 10, "minute": 21}
